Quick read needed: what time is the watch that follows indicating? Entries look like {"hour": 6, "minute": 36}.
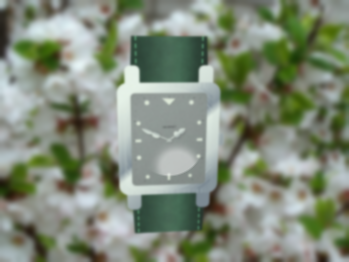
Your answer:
{"hour": 1, "minute": 49}
